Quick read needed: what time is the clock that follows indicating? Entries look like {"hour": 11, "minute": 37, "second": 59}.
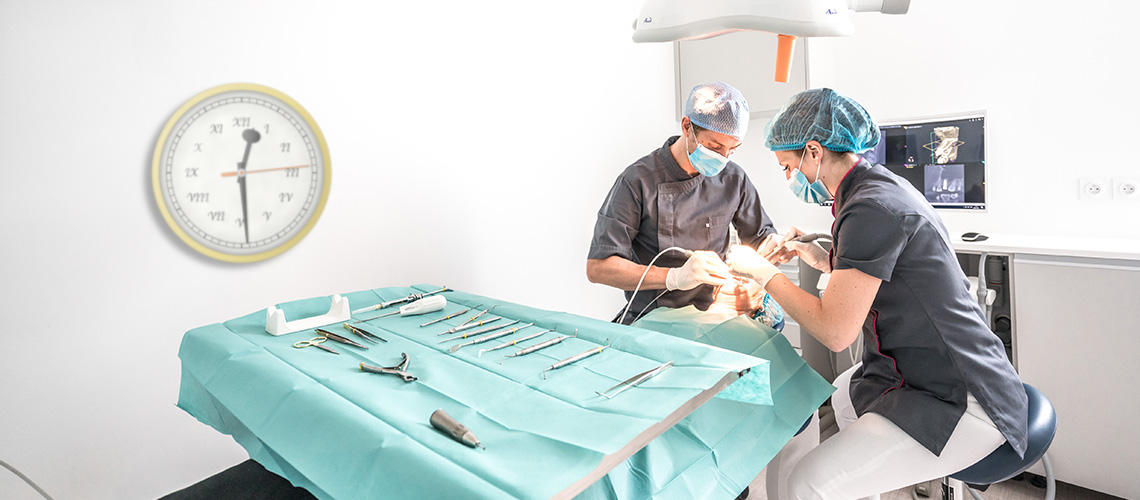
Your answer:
{"hour": 12, "minute": 29, "second": 14}
